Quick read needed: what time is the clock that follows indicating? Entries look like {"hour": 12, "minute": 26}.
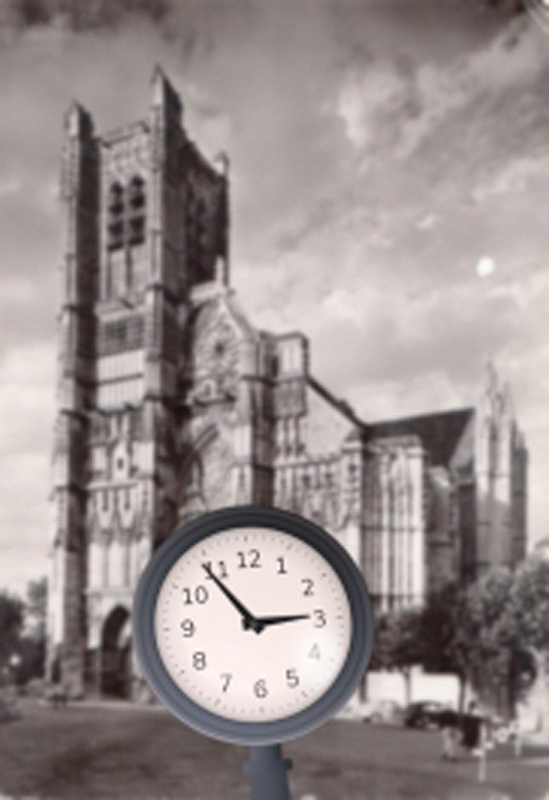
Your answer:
{"hour": 2, "minute": 54}
